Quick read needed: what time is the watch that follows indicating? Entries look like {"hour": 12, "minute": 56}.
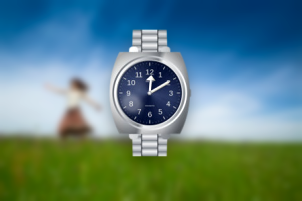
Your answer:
{"hour": 12, "minute": 10}
